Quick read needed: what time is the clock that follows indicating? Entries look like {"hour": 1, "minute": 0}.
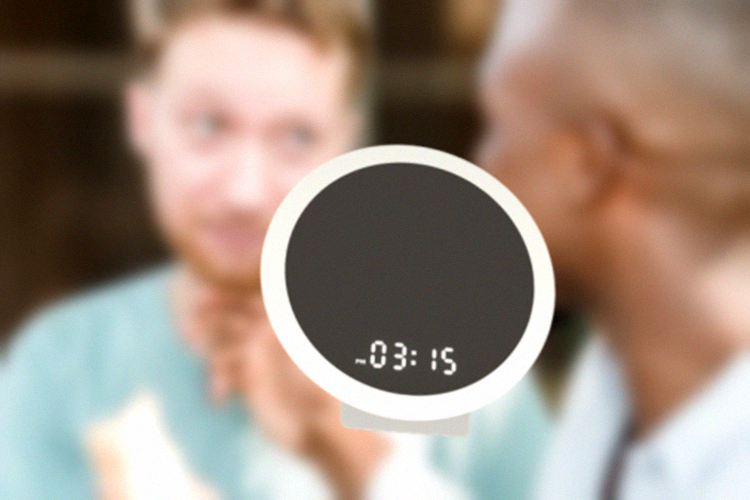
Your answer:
{"hour": 3, "minute": 15}
